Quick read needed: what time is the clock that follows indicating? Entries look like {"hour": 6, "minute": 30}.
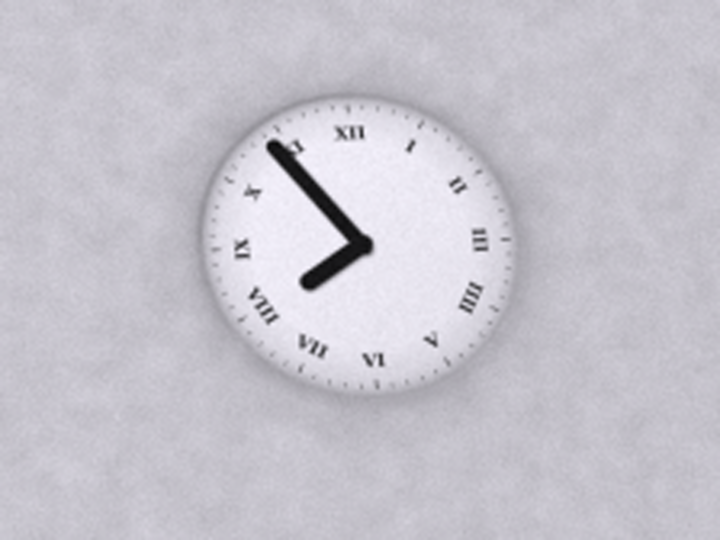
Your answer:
{"hour": 7, "minute": 54}
